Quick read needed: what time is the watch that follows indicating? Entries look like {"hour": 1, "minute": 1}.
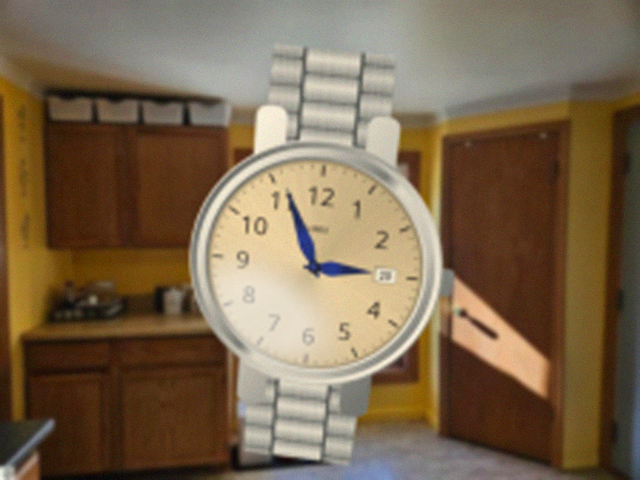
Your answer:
{"hour": 2, "minute": 56}
